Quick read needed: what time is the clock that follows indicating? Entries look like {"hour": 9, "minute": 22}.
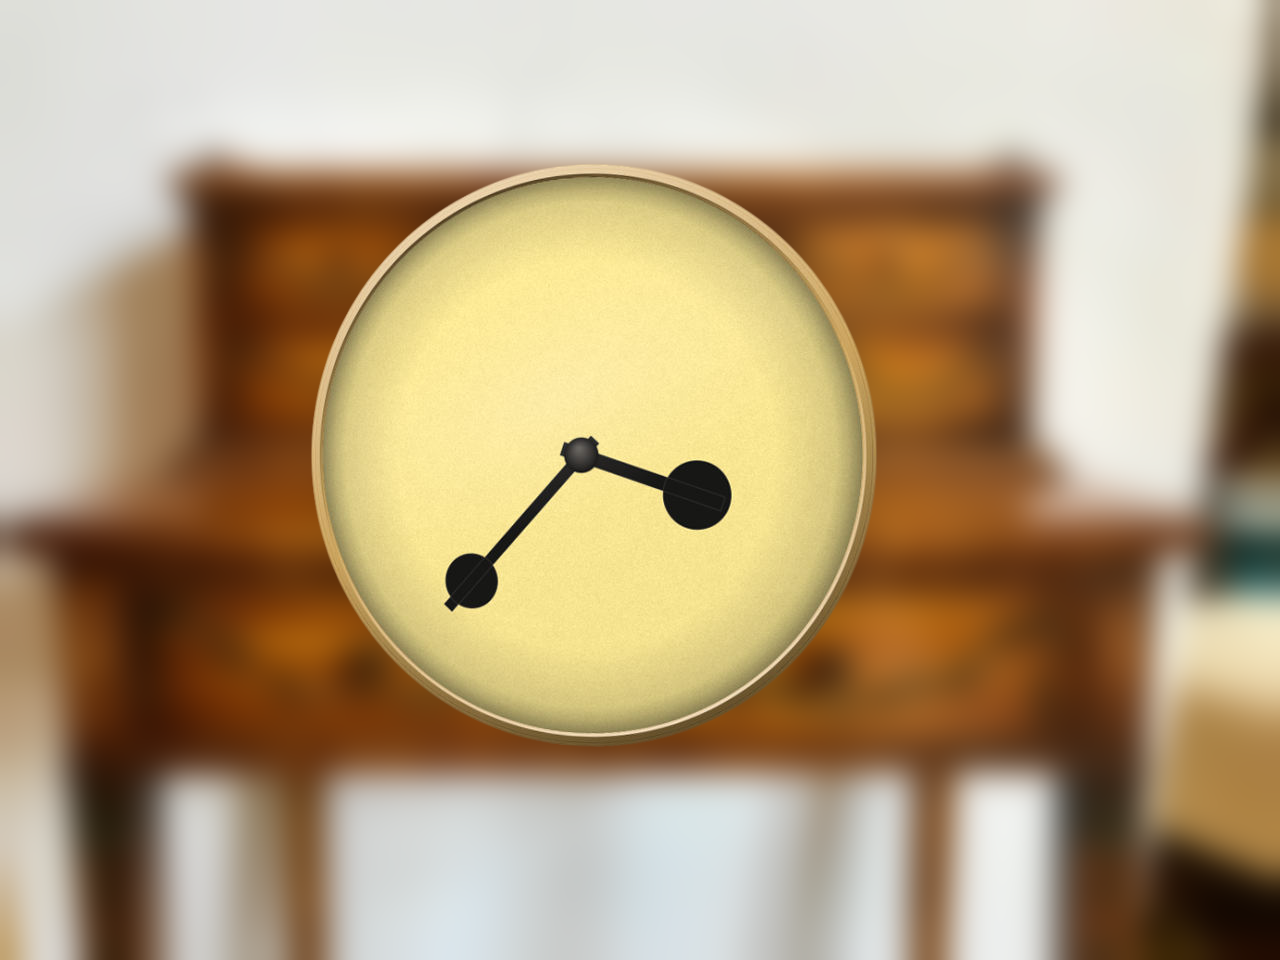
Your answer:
{"hour": 3, "minute": 37}
